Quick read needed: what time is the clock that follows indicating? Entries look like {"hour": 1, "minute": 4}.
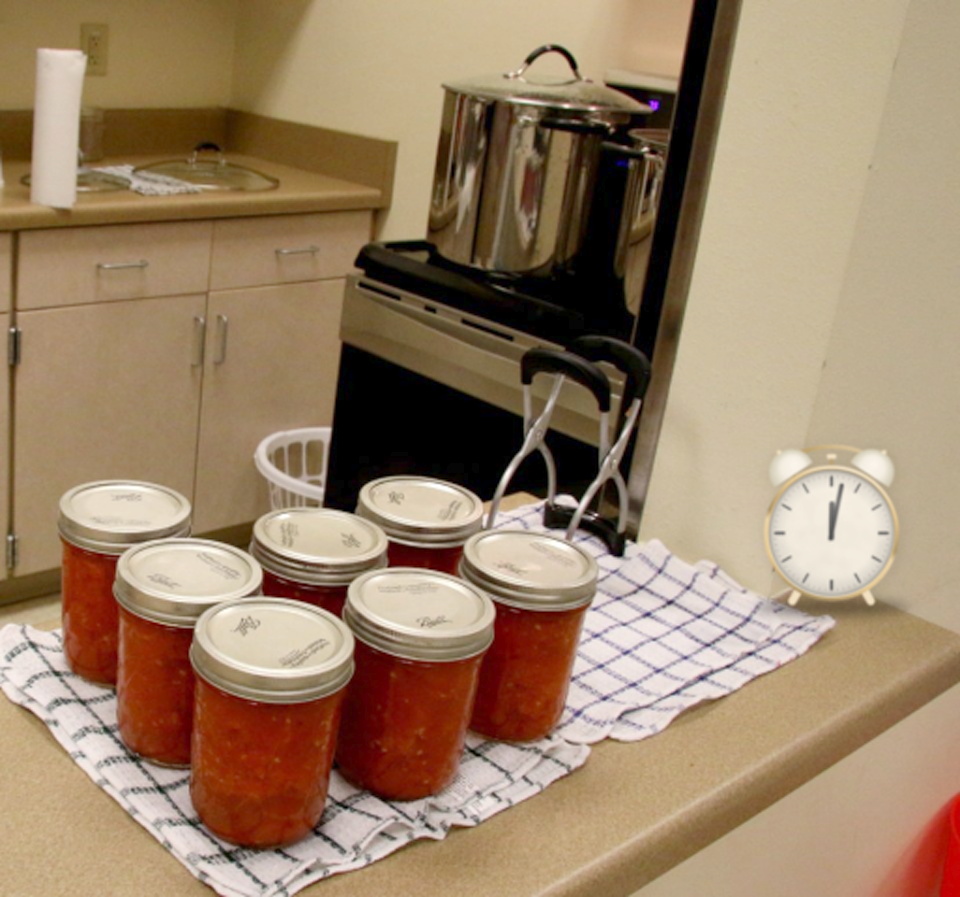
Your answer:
{"hour": 12, "minute": 2}
